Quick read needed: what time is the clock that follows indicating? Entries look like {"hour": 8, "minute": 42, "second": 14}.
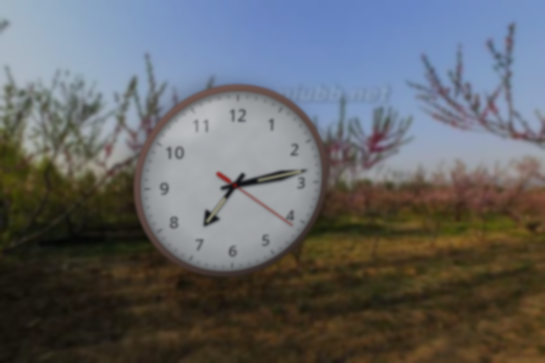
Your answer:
{"hour": 7, "minute": 13, "second": 21}
